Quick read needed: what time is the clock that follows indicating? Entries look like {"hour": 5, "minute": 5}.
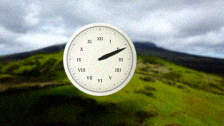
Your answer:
{"hour": 2, "minute": 11}
